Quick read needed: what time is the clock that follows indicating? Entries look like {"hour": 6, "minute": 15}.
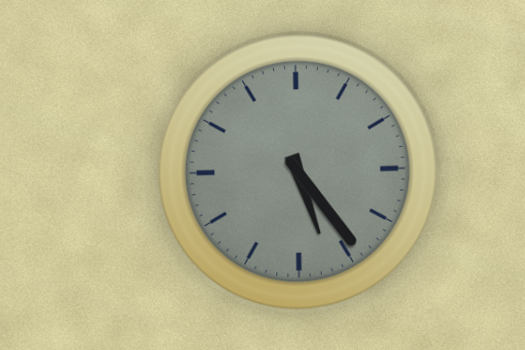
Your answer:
{"hour": 5, "minute": 24}
